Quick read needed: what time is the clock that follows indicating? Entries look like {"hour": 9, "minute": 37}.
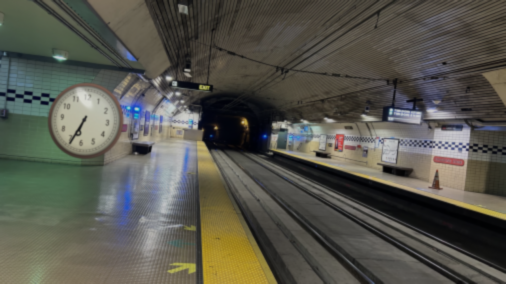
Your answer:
{"hour": 6, "minute": 34}
